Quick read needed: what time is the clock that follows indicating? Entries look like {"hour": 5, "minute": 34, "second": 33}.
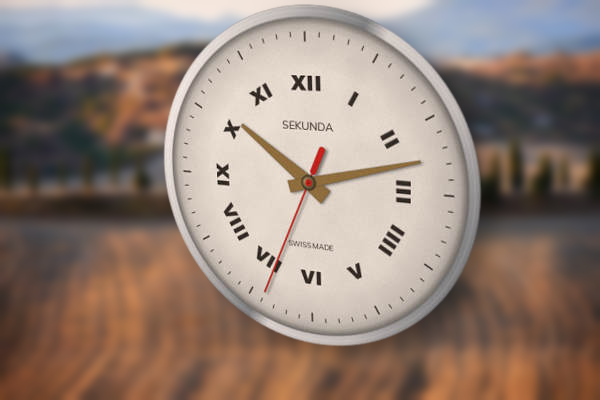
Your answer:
{"hour": 10, "minute": 12, "second": 34}
